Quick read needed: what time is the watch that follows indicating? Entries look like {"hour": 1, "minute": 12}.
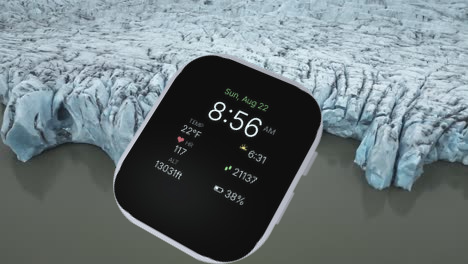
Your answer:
{"hour": 8, "minute": 56}
